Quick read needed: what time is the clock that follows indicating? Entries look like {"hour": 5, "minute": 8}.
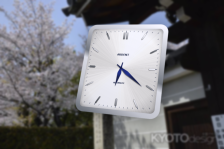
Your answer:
{"hour": 6, "minute": 21}
